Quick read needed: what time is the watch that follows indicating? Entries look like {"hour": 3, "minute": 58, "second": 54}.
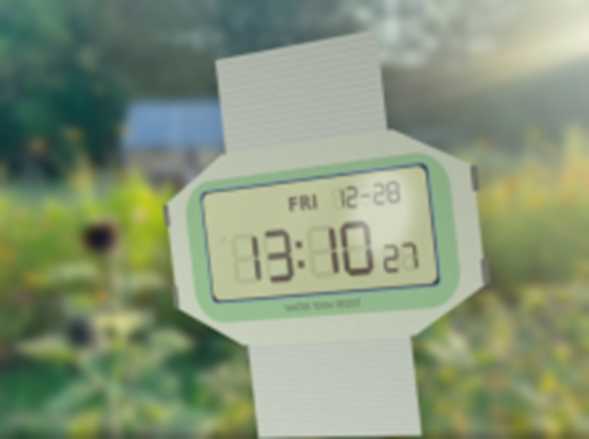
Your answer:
{"hour": 13, "minute": 10, "second": 27}
